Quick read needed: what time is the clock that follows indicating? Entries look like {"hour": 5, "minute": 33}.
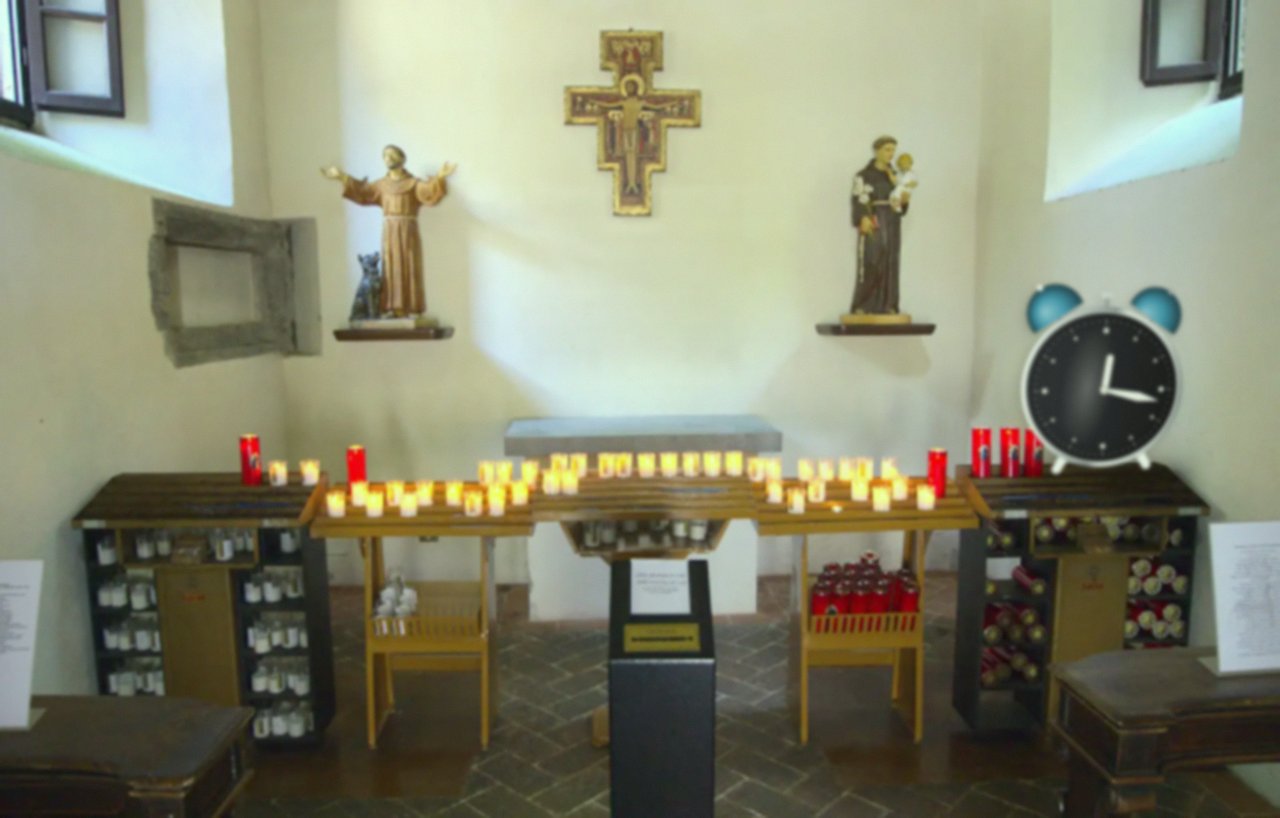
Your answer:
{"hour": 12, "minute": 17}
